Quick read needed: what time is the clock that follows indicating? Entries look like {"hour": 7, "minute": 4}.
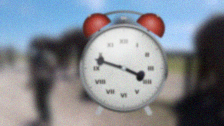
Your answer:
{"hour": 3, "minute": 48}
